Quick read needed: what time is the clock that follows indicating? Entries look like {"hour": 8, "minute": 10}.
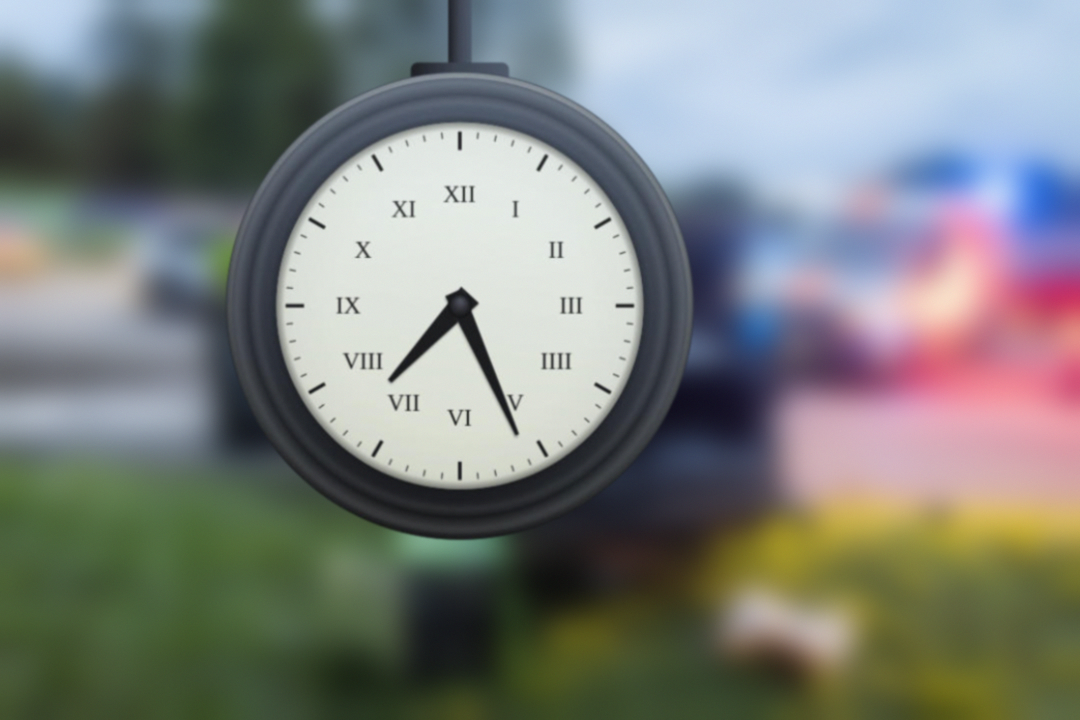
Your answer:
{"hour": 7, "minute": 26}
